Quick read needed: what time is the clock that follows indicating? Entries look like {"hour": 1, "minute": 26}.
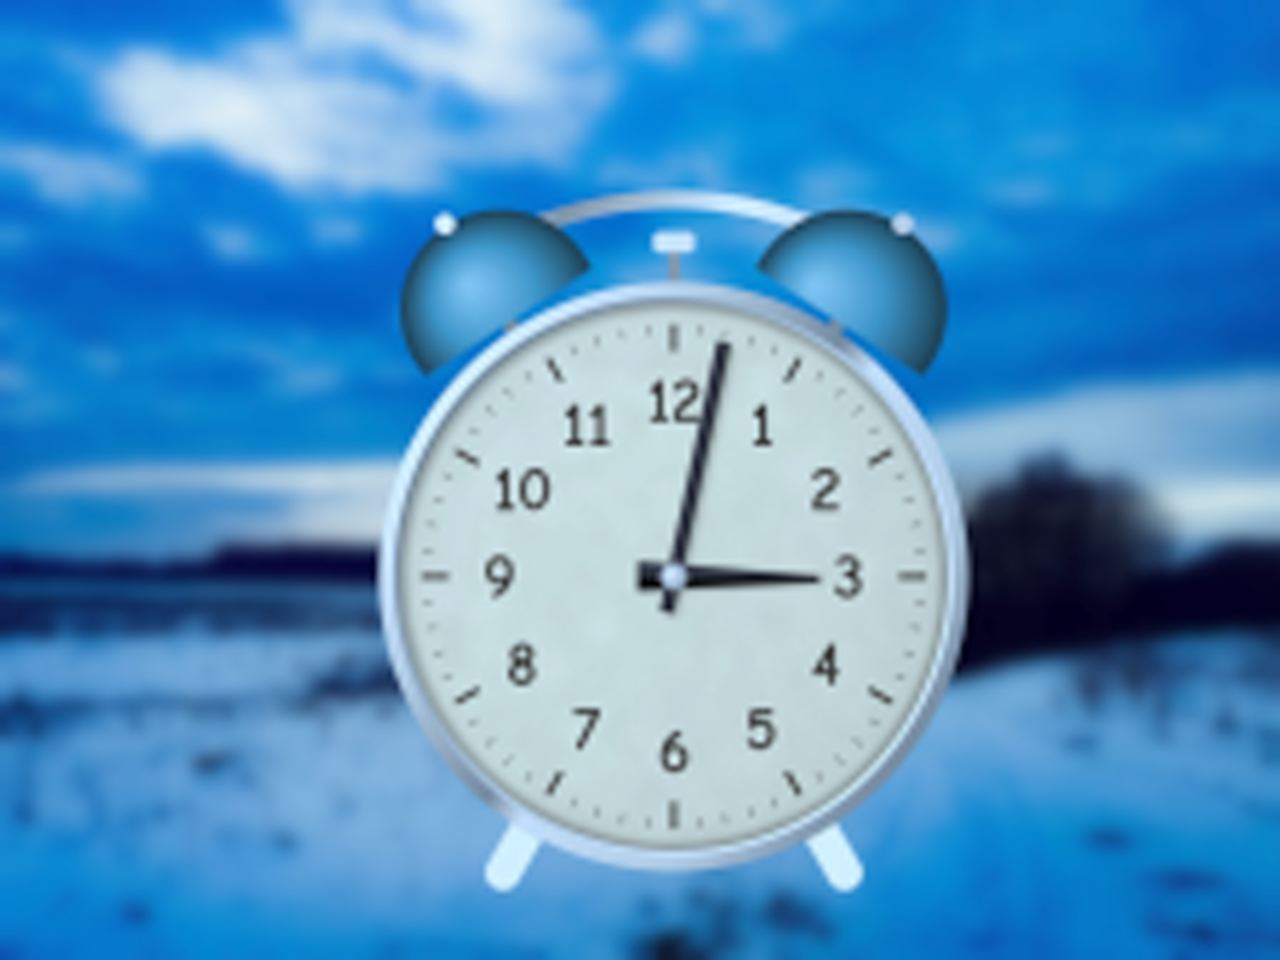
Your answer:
{"hour": 3, "minute": 2}
